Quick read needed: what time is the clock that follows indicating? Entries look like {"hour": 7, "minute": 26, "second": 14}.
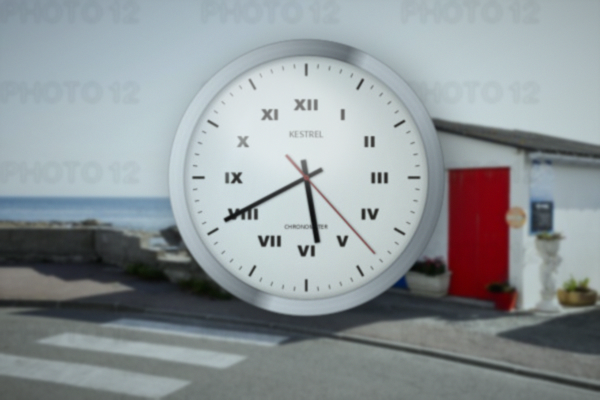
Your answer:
{"hour": 5, "minute": 40, "second": 23}
